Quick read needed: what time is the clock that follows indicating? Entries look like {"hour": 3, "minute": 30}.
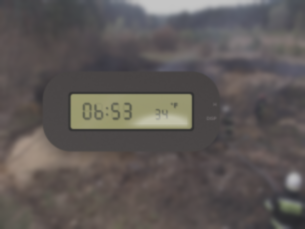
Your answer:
{"hour": 6, "minute": 53}
